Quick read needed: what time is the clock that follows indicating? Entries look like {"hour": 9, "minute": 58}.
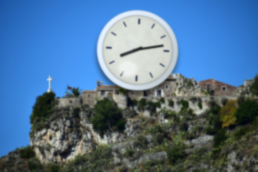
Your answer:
{"hour": 8, "minute": 13}
